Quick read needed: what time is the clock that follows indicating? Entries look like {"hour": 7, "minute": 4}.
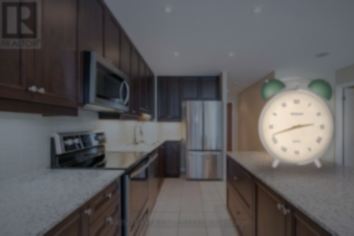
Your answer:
{"hour": 2, "minute": 42}
